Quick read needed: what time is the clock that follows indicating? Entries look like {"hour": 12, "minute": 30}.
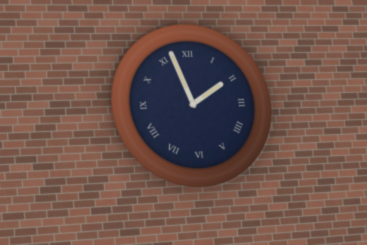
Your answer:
{"hour": 1, "minute": 57}
